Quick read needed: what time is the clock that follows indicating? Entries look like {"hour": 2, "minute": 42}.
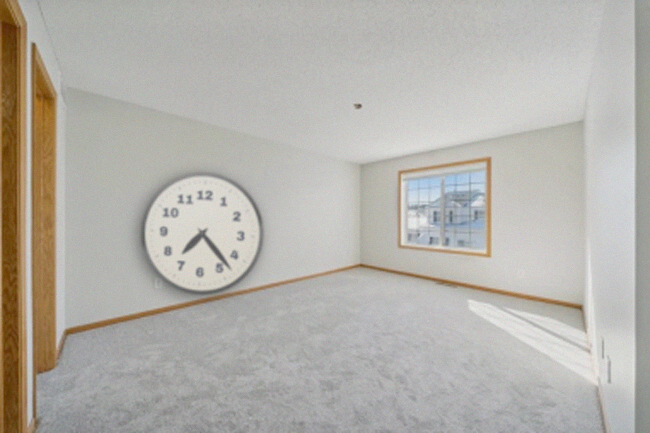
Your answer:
{"hour": 7, "minute": 23}
